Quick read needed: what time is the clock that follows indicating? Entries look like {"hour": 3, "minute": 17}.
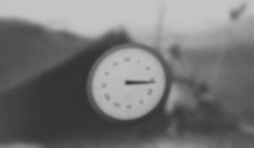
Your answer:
{"hour": 3, "minute": 16}
